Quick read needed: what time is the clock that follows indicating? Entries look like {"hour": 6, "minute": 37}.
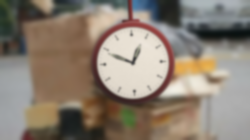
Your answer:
{"hour": 12, "minute": 49}
